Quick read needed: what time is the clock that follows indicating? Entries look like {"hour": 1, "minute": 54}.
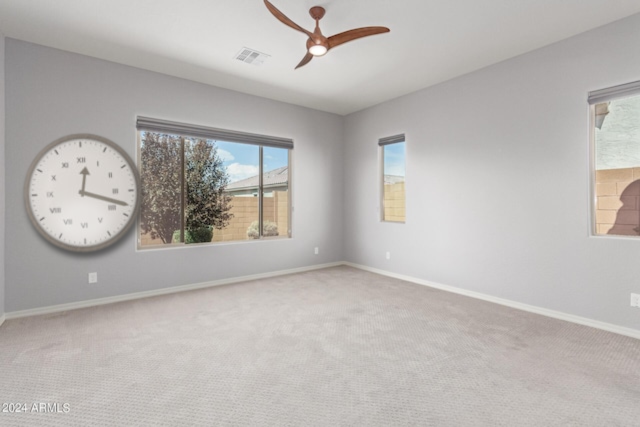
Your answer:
{"hour": 12, "minute": 18}
